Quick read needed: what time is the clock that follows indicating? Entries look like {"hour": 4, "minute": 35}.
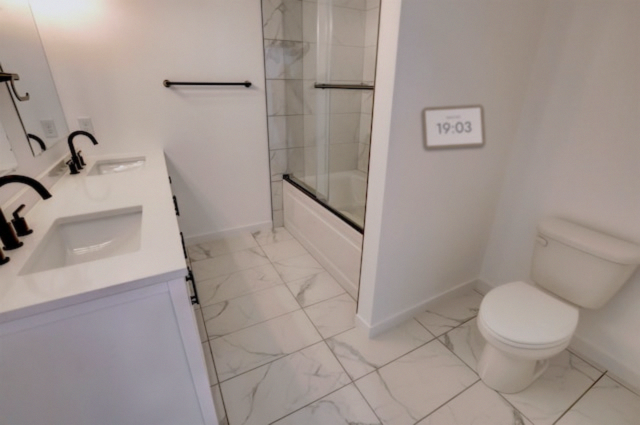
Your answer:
{"hour": 19, "minute": 3}
